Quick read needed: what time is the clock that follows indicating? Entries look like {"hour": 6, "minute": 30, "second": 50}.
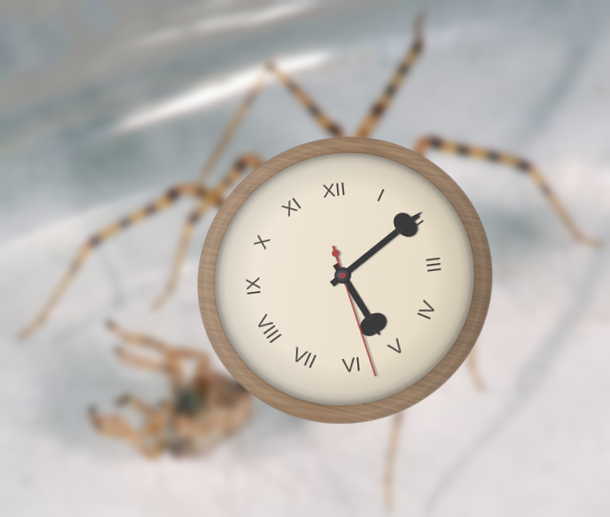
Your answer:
{"hour": 5, "minute": 9, "second": 28}
